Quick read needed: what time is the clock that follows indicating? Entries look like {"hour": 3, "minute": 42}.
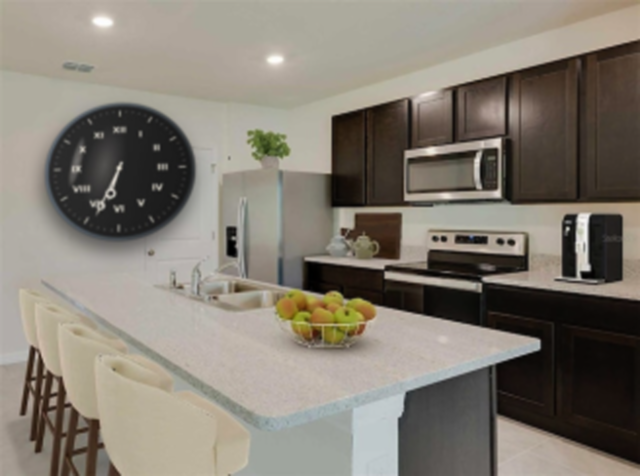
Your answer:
{"hour": 6, "minute": 34}
